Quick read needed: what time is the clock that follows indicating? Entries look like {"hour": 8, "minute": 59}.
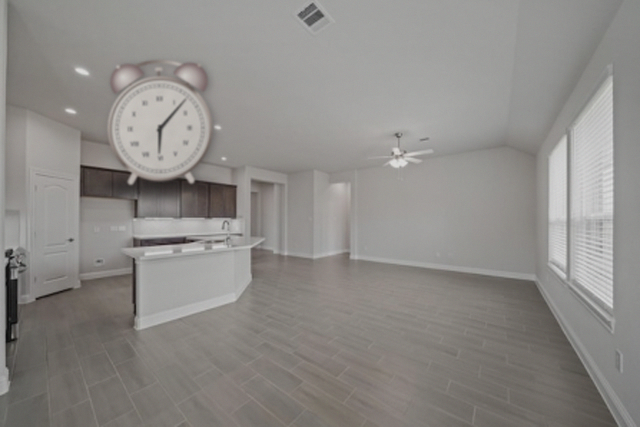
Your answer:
{"hour": 6, "minute": 7}
